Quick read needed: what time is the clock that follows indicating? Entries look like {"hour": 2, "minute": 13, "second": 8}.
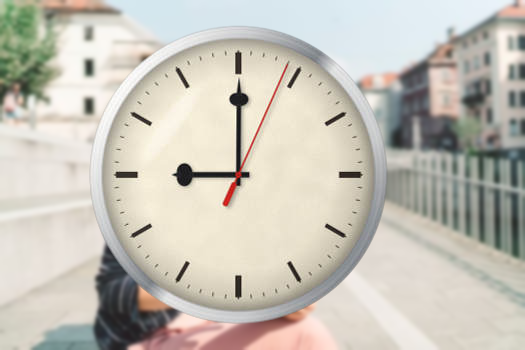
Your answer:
{"hour": 9, "minute": 0, "second": 4}
